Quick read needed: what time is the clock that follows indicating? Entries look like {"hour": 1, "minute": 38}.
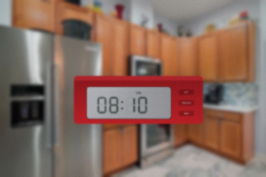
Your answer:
{"hour": 8, "minute": 10}
